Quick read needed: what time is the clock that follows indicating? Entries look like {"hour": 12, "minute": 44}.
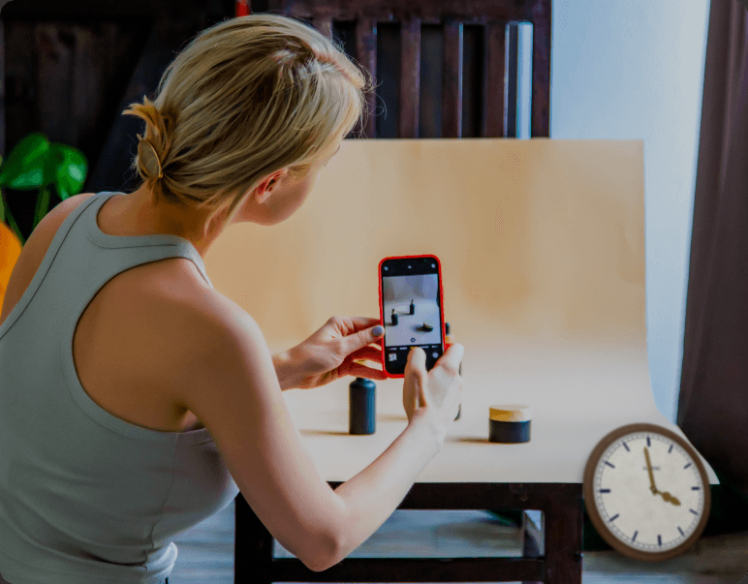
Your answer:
{"hour": 3, "minute": 59}
